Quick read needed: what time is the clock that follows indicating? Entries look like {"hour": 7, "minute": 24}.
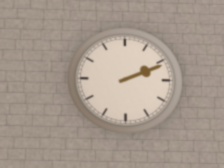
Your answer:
{"hour": 2, "minute": 11}
